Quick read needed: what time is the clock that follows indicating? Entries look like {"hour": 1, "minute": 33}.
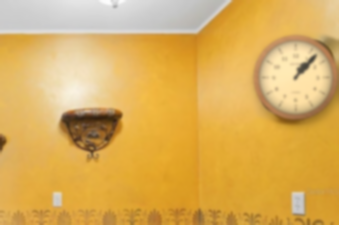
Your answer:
{"hour": 1, "minute": 7}
